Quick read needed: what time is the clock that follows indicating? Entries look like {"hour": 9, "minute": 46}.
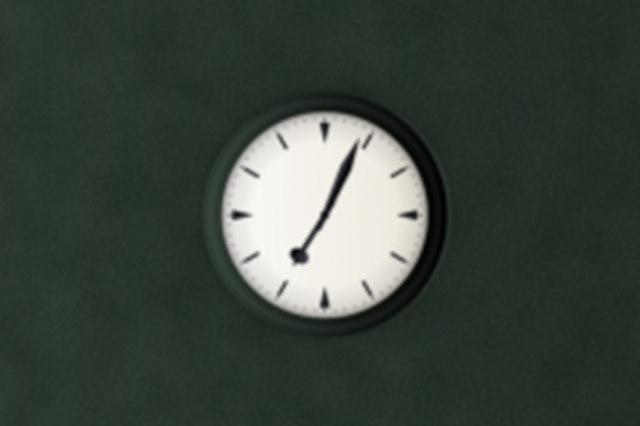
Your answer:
{"hour": 7, "minute": 4}
